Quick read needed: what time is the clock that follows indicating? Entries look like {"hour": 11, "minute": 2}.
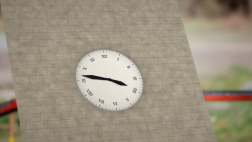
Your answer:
{"hour": 3, "minute": 47}
